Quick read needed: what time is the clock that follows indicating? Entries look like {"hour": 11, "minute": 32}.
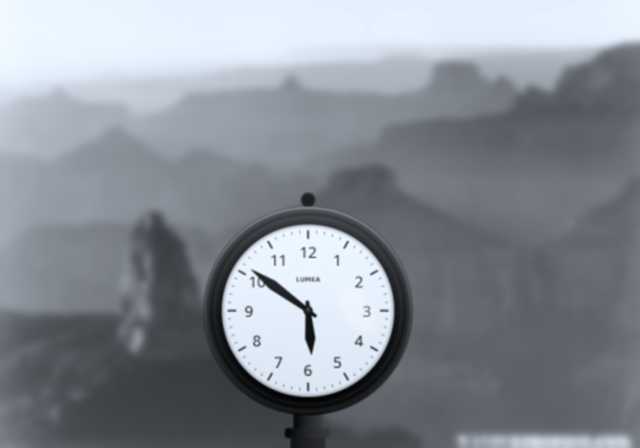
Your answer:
{"hour": 5, "minute": 51}
